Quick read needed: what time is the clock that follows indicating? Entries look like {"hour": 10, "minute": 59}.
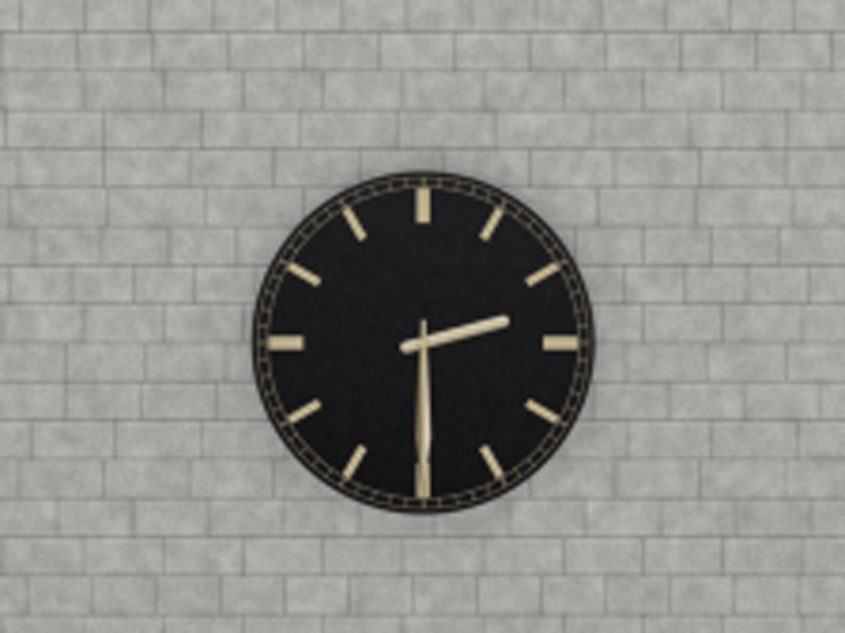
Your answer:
{"hour": 2, "minute": 30}
